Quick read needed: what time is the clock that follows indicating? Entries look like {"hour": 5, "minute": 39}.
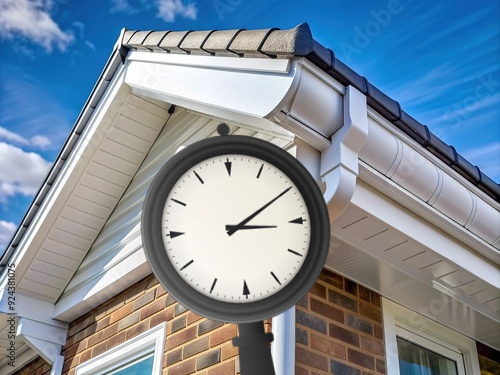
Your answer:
{"hour": 3, "minute": 10}
